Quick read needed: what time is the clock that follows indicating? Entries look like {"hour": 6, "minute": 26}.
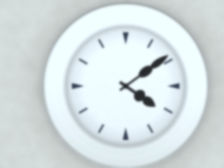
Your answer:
{"hour": 4, "minute": 9}
